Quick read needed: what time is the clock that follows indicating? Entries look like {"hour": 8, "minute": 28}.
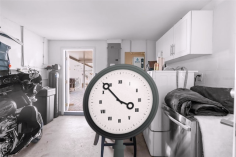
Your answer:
{"hour": 3, "minute": 53}
